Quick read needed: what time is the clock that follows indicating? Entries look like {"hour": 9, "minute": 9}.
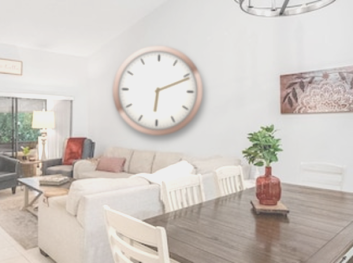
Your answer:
{"hour": 6, "minute": 11}
